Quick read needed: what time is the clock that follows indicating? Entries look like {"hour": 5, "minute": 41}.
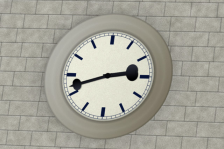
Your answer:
{"hour": 2, "minute": 42}
